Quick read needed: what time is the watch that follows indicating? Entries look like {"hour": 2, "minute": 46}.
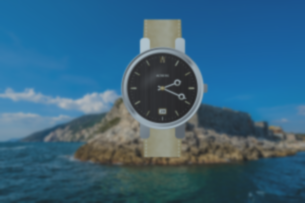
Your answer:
{"hour": 2, "minute": 19}
